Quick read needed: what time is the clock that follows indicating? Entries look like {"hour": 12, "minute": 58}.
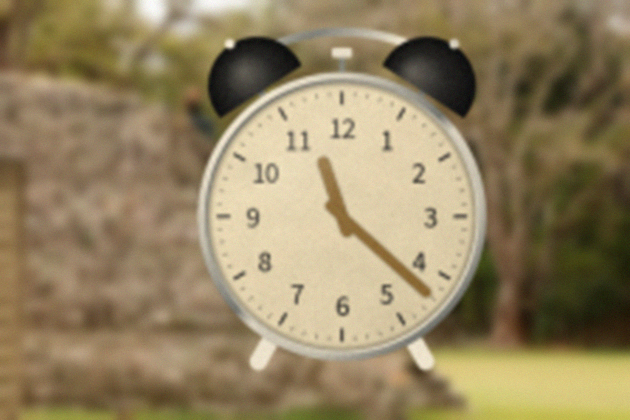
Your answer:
{"hour": 11, "minute": 22}
